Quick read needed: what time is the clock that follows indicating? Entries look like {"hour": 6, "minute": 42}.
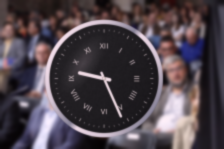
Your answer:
{"hour": 9, "minute": 26}
